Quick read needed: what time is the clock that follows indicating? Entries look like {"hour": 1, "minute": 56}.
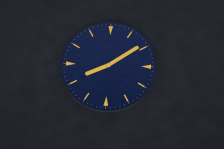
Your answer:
{"hour": 8, "minute": 9}
